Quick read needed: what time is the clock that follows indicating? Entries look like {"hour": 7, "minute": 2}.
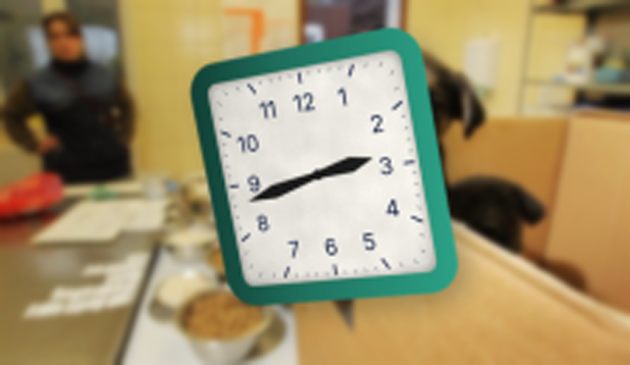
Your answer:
{"hour": 2, "minute": 43}
